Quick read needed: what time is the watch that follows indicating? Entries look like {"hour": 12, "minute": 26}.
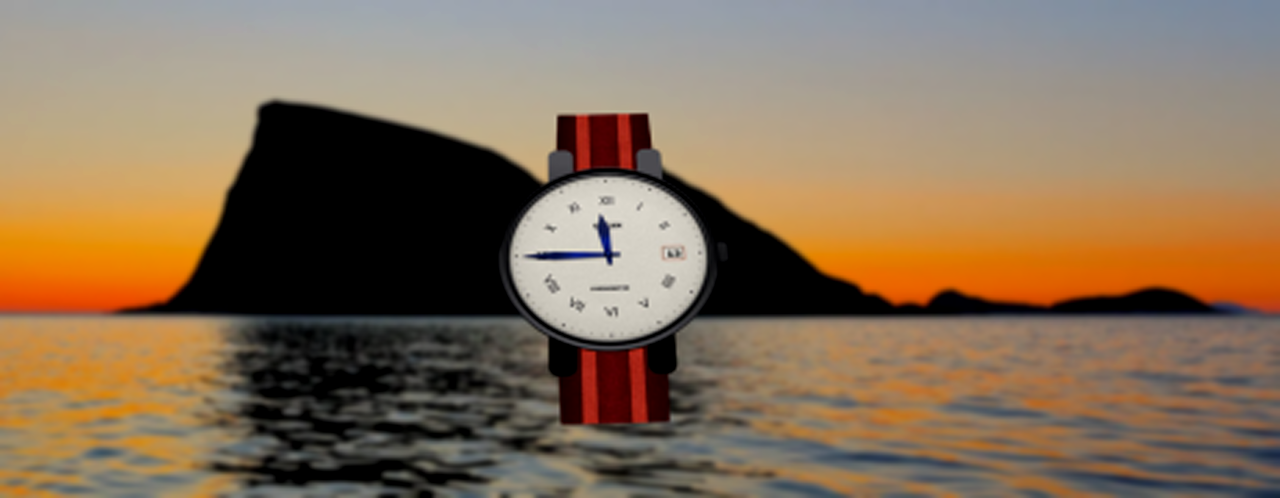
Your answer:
{"hour": 11, "minute": 45}
